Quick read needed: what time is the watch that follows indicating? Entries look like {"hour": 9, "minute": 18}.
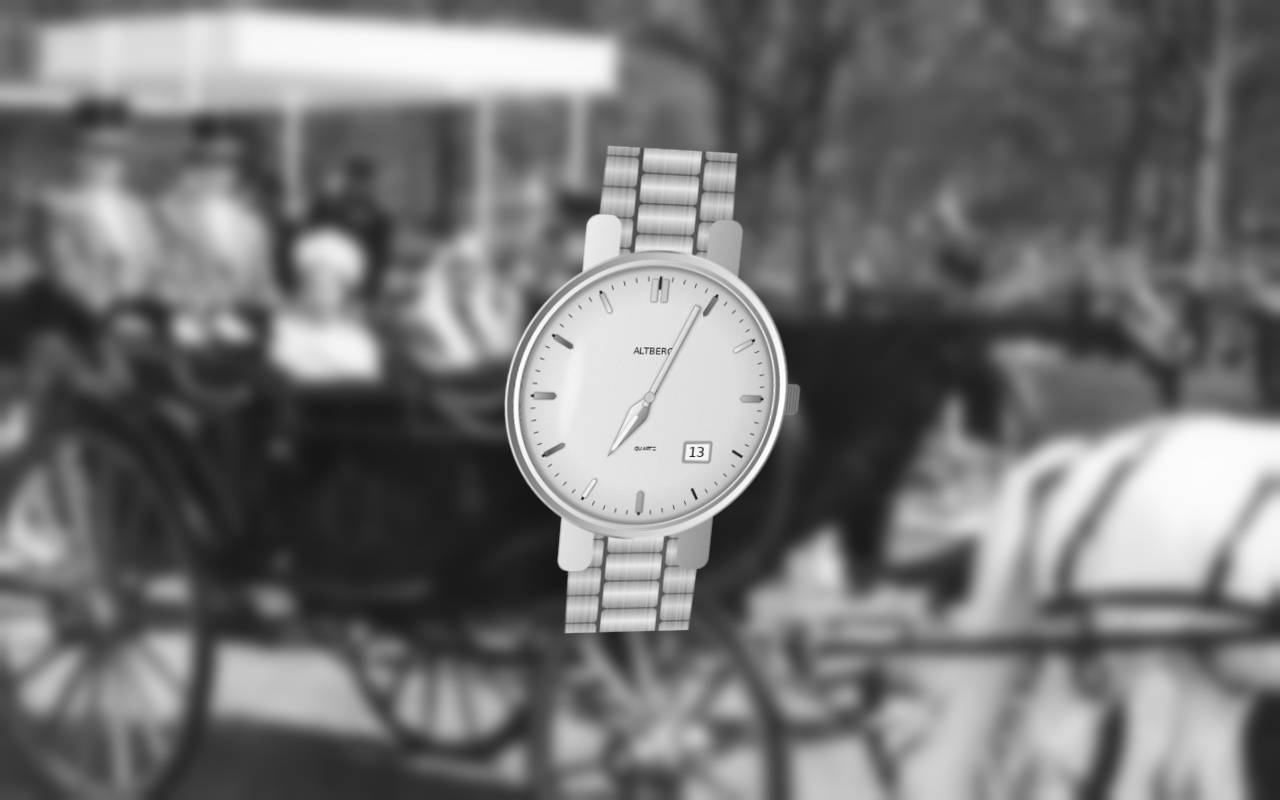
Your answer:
{"hour": 7, "minute": 4}
